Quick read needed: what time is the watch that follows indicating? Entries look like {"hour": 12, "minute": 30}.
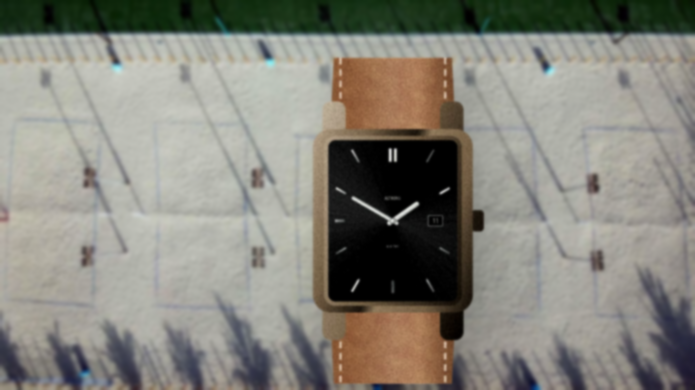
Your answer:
{"hour": 1, "minute": 50}
